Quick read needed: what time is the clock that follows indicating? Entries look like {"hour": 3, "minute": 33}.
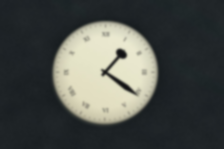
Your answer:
{"hour": 1, "minute": 21}
